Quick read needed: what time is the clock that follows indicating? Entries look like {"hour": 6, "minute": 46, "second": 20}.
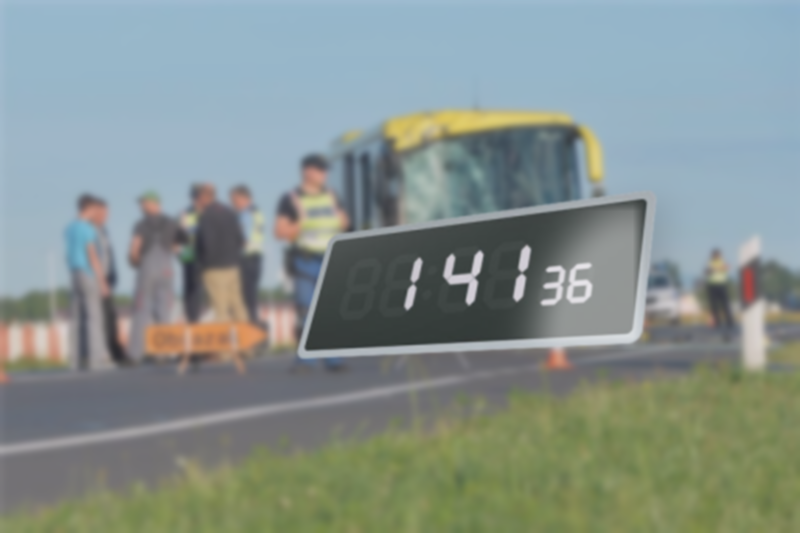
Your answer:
{"hour": 1, "minute": 41, "second": 36}
